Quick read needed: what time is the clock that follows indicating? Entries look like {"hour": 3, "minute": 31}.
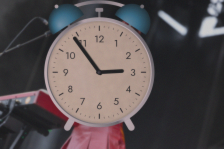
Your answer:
{"hour": 2, "minute": 54}
